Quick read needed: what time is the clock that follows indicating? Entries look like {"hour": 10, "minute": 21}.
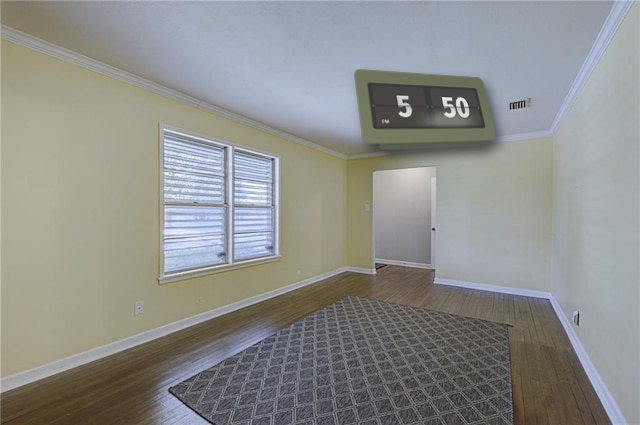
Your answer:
{"hour": 5, "minute": 50}
